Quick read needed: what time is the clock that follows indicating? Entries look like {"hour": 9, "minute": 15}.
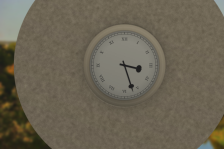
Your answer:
{"hour": 3, "minute": 27}
